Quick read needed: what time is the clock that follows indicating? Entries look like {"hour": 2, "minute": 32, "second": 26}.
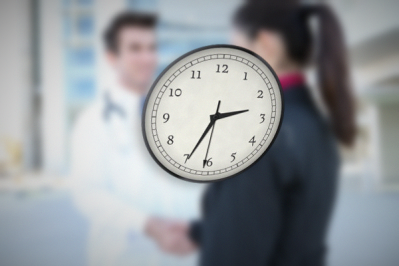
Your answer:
{"hour": 2, "minute": 34, "second": 31}
